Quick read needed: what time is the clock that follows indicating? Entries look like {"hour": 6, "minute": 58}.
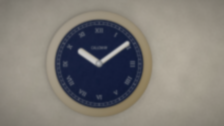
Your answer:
{"hour": 10, "minute": 9}
